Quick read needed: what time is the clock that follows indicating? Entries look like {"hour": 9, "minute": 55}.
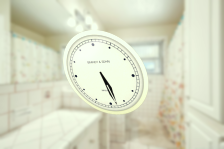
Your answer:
{"hour": 5, "minute": 28}
